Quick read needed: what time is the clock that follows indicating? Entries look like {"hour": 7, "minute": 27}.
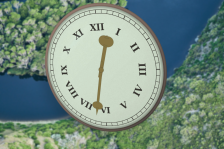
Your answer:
{"hour": 12, "minute": 32}
